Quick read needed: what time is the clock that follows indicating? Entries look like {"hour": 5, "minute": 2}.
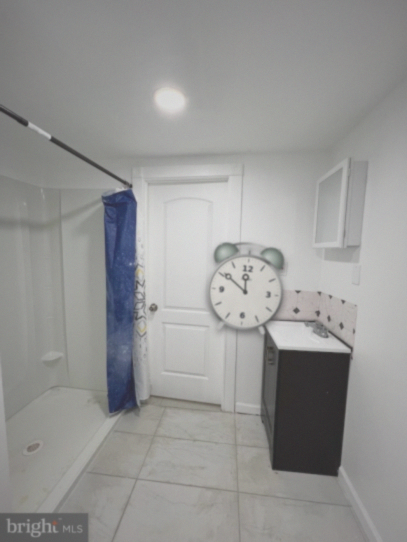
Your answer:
{"hour": 11, "minute": 51}
